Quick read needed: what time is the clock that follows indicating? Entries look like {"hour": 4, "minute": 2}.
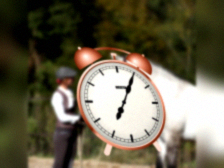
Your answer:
{"hour": 7, "minute": 5}
